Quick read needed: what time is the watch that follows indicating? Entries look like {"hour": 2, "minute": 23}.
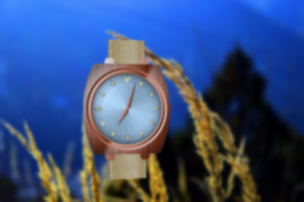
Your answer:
{"hour": 7, "minute": 3}
